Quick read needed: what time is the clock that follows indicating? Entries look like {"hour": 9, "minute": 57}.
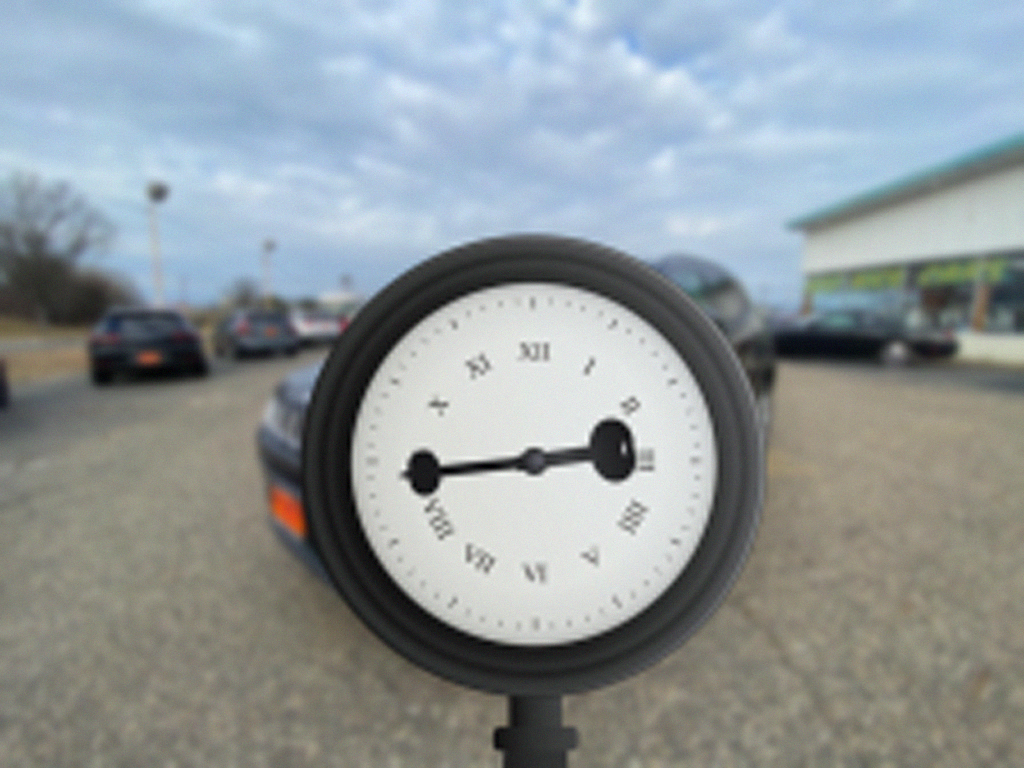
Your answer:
{"hour": 2, "minute": 44}
